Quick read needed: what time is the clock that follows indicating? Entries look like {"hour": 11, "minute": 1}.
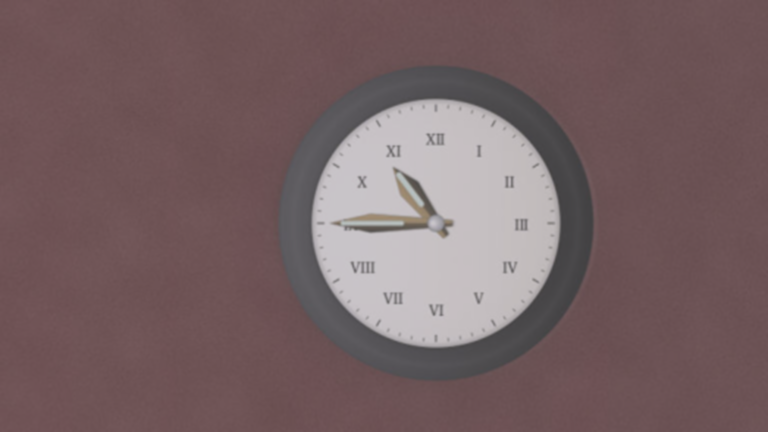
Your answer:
{"hour": 10, "minute": 45}
